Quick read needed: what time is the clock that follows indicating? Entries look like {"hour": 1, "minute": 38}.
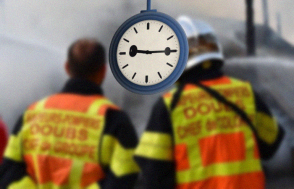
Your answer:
{"hour": 9, "minute": 15}
